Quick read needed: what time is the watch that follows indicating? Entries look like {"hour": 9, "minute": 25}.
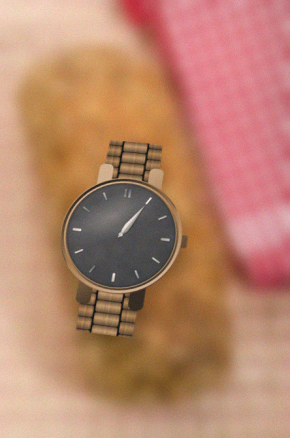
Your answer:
{"hour": 1, "minute": 5}
